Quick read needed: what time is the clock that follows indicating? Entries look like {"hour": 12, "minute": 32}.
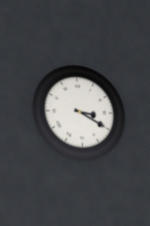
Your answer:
{"hour": 3, "minute": 20}
